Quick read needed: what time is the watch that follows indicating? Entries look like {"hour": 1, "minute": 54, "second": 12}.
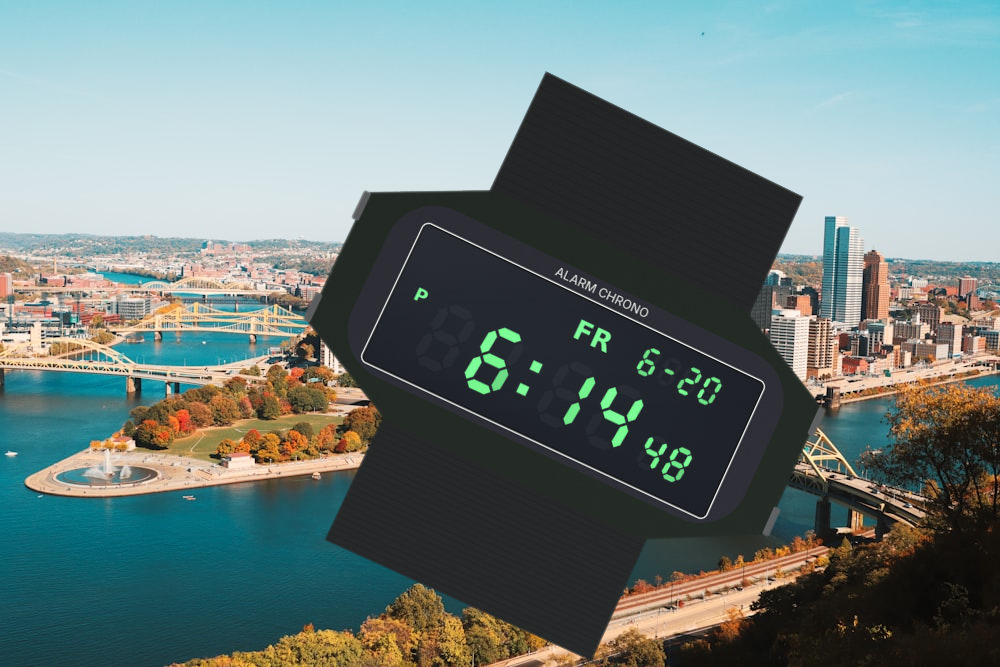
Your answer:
{"hour": 6, "minute": 14, "second": 48}
